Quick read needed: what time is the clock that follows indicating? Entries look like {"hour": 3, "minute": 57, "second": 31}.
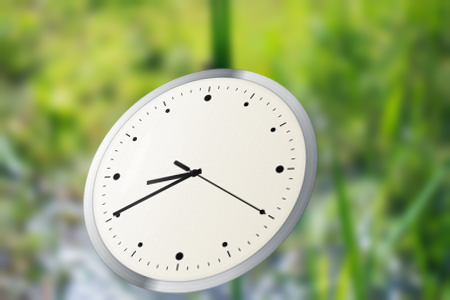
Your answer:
{"hour": 8, "minute": 40, "second": 20}
